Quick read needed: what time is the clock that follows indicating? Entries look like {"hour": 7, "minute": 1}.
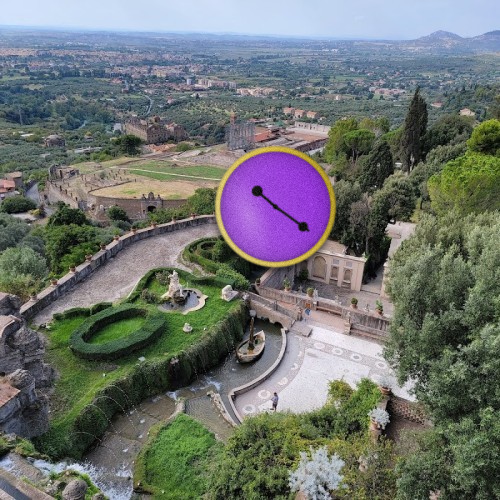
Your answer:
{"hour": 10, "minute": 21}
